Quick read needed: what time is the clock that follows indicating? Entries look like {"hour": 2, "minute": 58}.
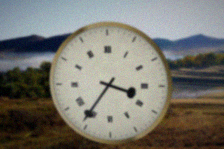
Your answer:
{"hour": 3, "minute": 36}
